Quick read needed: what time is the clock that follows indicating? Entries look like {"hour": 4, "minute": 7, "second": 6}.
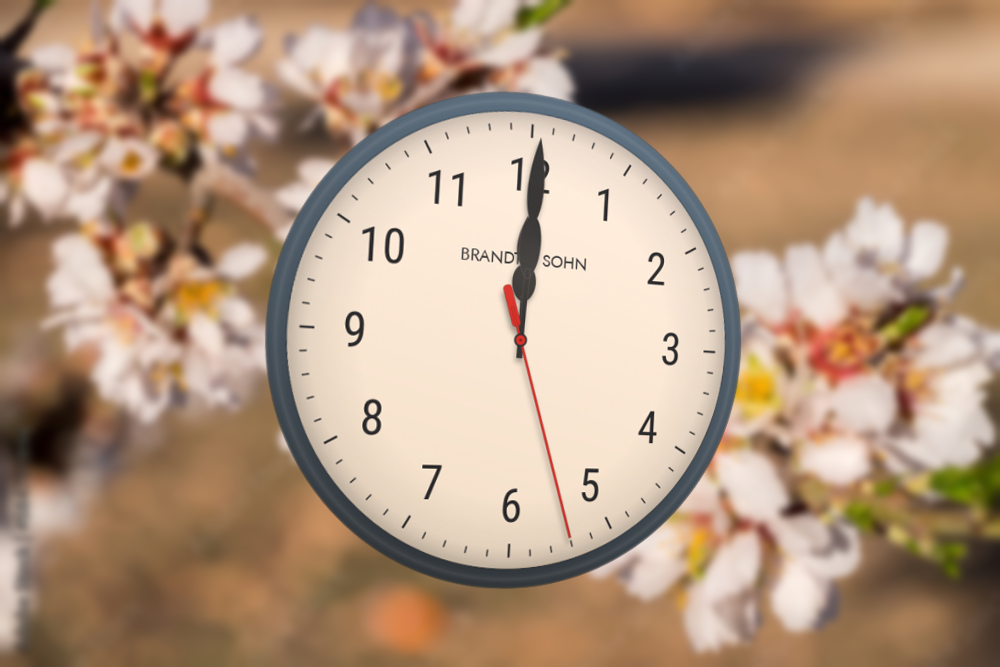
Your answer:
{"hour": 12, "minute": 0, "second": 27}
